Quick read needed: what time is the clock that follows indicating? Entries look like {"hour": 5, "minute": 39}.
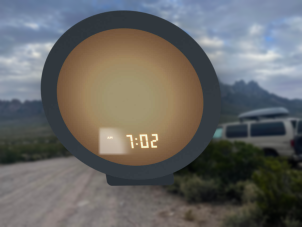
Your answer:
{"hour": 7, "minute": 2}
